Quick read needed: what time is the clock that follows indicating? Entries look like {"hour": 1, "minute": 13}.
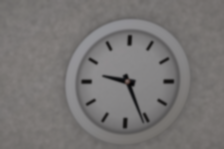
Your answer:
{"hour": 9, "minute": 26}
